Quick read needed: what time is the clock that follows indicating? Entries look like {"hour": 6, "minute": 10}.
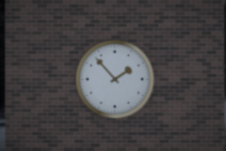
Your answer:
{"hour": 1, "minute": 53}
